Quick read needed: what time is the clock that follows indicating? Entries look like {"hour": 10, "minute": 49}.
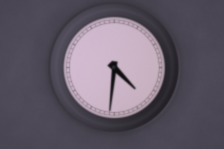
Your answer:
{"hour": 4, "minute": 31}
